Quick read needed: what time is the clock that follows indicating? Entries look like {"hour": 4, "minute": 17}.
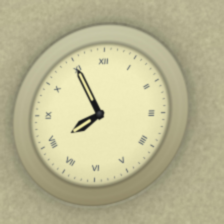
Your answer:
{"hour": 7, "minute": 55}
